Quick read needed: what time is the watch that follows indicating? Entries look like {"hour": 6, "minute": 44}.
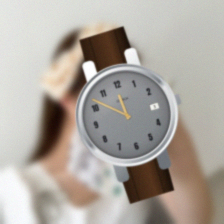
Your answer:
{"hour": 11, "minute": 52}
